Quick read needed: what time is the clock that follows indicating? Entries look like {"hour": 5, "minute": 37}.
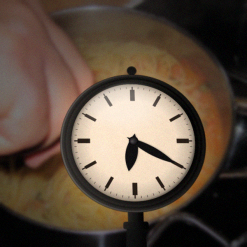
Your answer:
{"hour": 6, "minute": 20}
